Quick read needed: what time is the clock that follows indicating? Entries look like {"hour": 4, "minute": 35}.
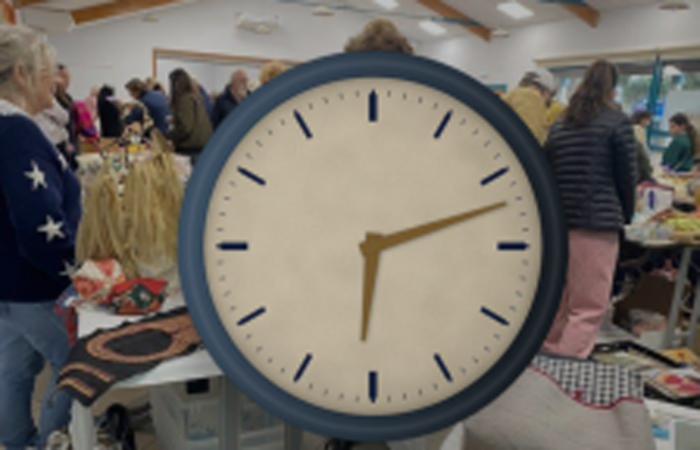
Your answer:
{"hour": 6, "minute": 12}
